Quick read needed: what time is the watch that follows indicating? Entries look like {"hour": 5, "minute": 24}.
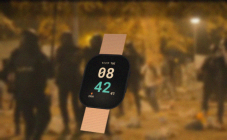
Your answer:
{"hour": 8, "minute": 42}
